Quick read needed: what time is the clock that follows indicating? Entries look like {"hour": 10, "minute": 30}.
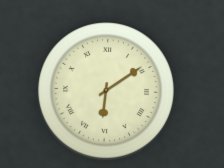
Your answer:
{"hour": 6, "minute": 9}
